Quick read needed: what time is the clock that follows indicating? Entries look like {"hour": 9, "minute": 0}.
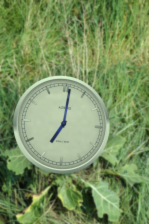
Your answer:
{"hour": 7, "minute": 1}
